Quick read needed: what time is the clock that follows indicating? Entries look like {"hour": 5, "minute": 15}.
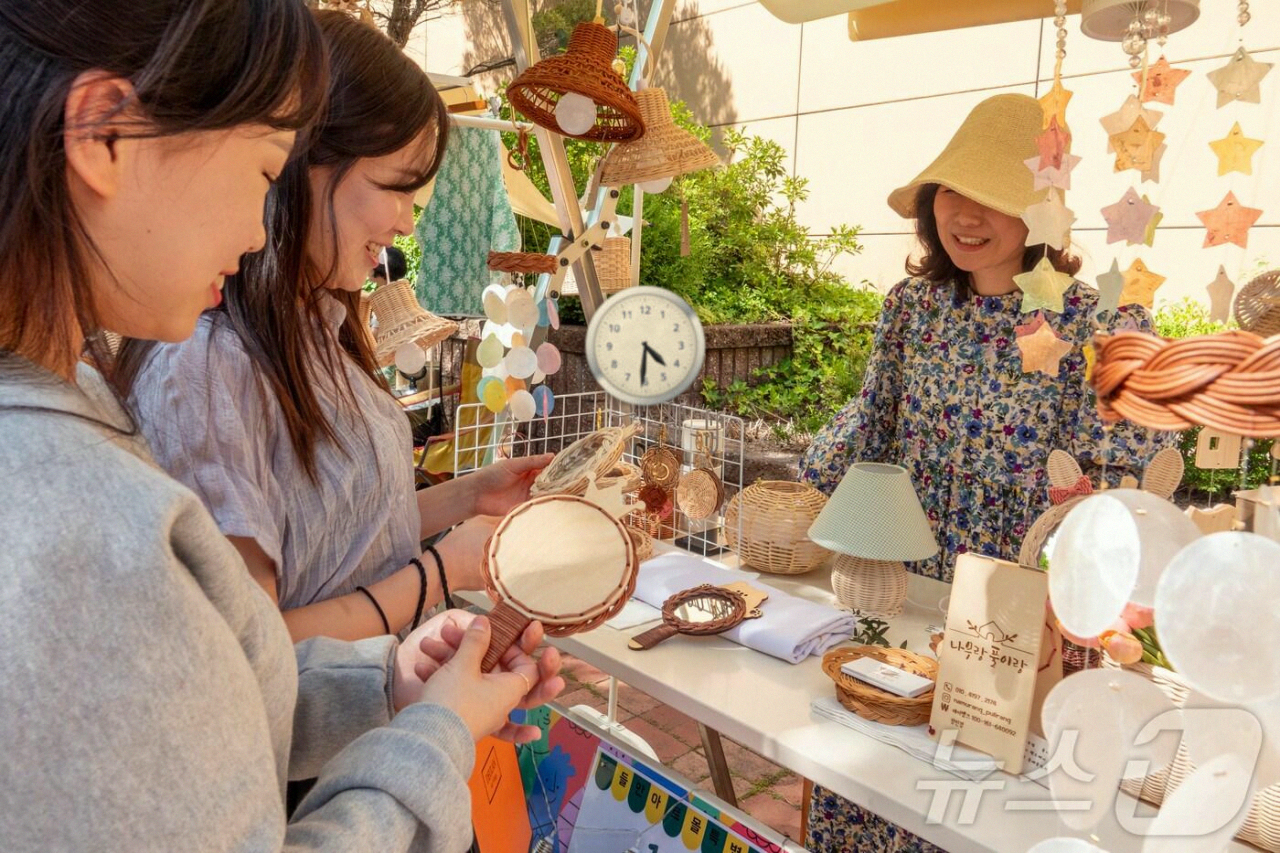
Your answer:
{"hour": 4, "minute": 31}
